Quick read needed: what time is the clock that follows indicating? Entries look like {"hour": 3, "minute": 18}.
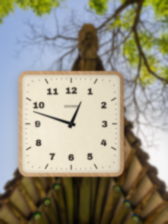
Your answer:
{"hour": 12, "minute": 48}
